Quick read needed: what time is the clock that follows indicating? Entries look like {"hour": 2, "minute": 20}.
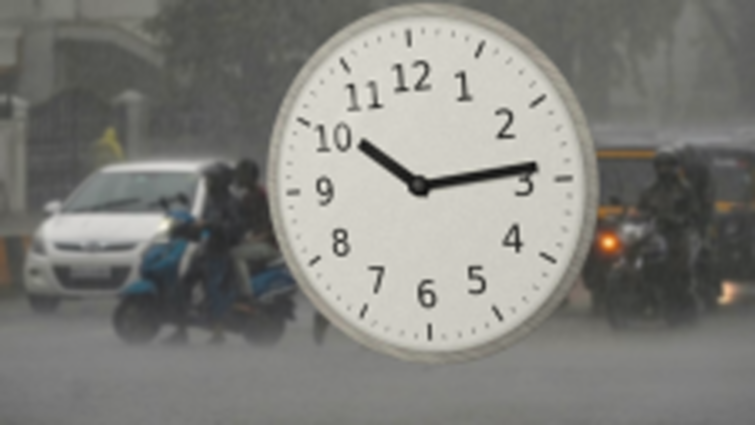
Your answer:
{"hour": 10, "minute": 14}
